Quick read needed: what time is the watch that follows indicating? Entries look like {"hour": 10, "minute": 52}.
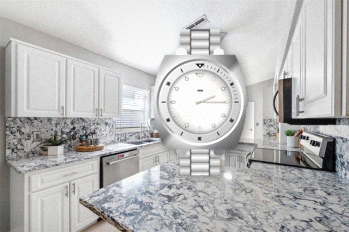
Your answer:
{"hour": 2, "minute": 15}
